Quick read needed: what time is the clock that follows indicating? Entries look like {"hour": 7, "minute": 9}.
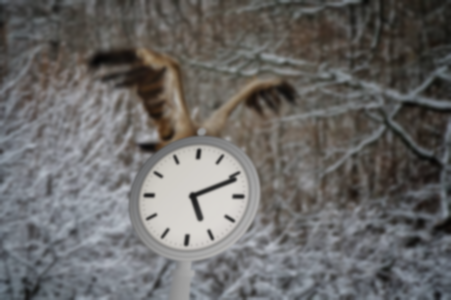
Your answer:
{"hour": 5, "minute": 11}
